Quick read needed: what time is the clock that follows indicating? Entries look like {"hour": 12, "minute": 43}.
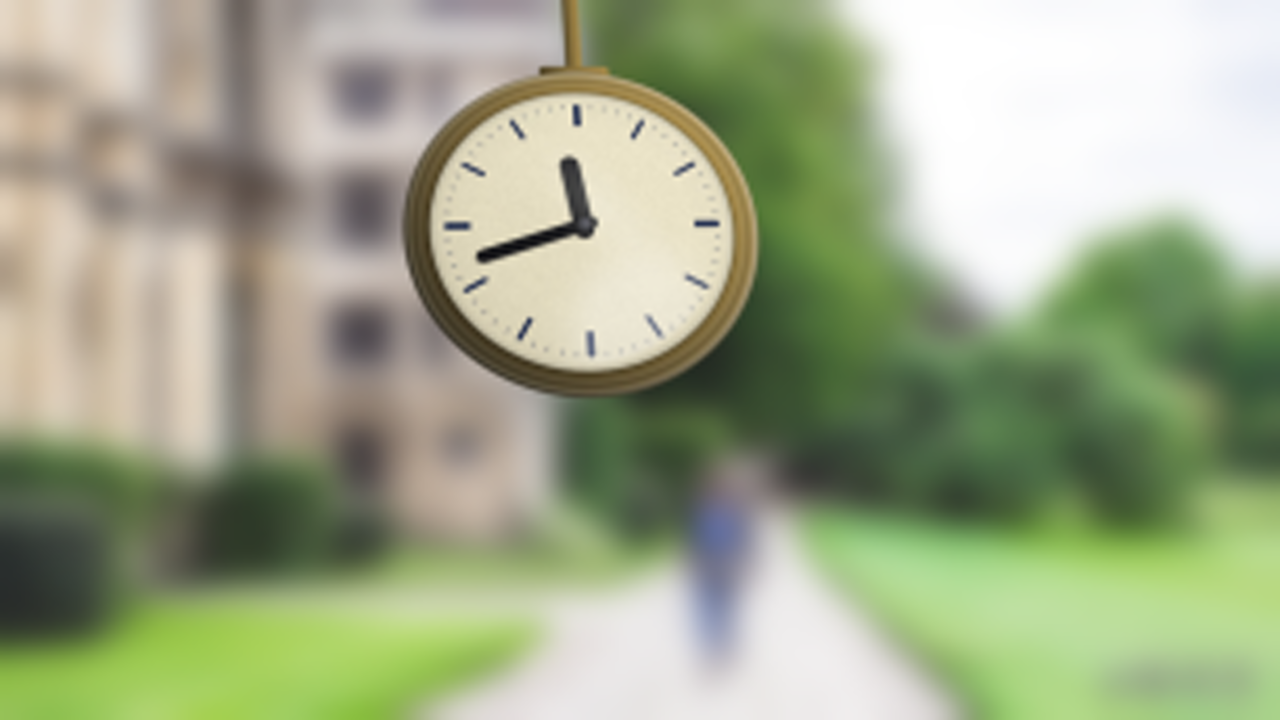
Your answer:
{"hour": 11, "minute": 42}
